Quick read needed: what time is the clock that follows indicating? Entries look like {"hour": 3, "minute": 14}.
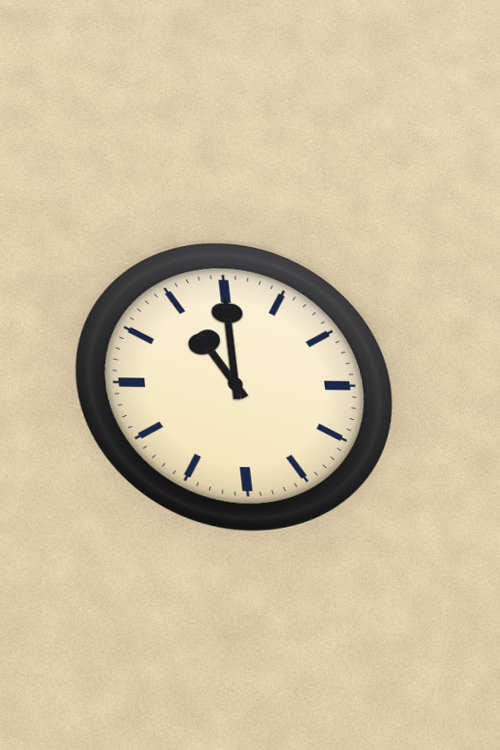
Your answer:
{"hour": 11, "minute": 0}
